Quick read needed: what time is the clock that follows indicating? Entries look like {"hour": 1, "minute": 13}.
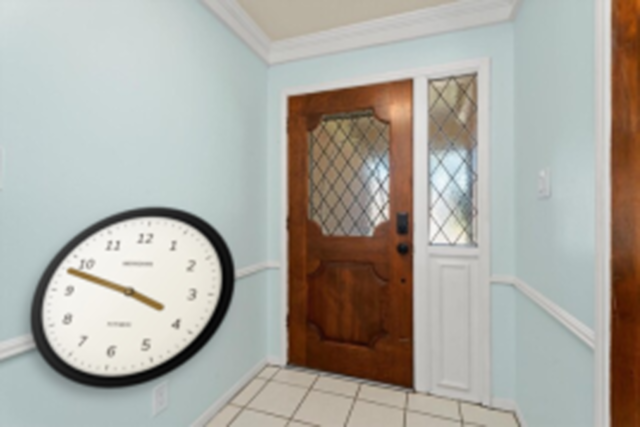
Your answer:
{"hour": 3, "minute": 48}
